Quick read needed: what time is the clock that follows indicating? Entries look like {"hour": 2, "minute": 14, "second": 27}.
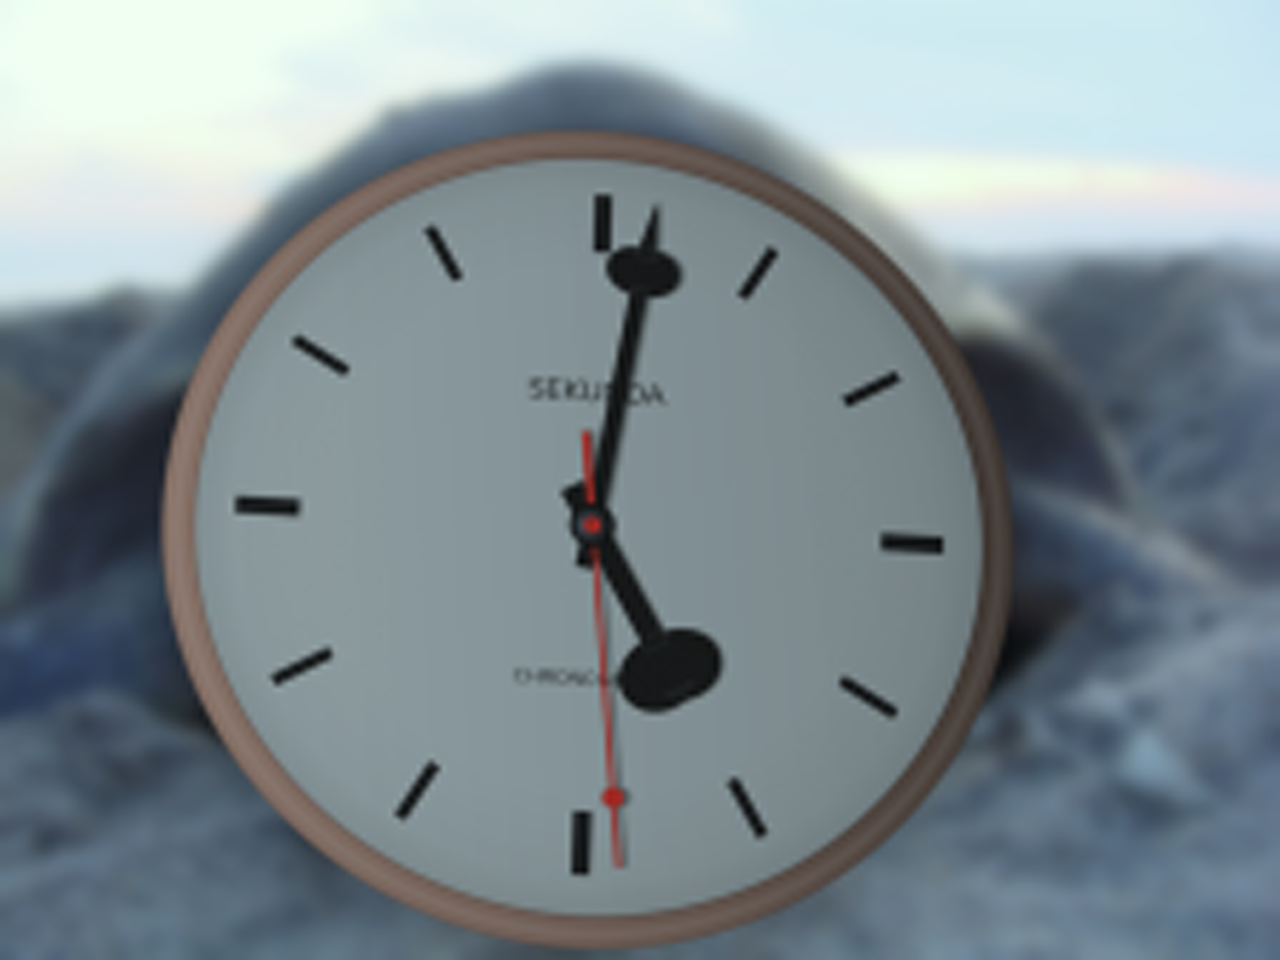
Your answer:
{"hour": 5, "minute": 1, "second": 29}
